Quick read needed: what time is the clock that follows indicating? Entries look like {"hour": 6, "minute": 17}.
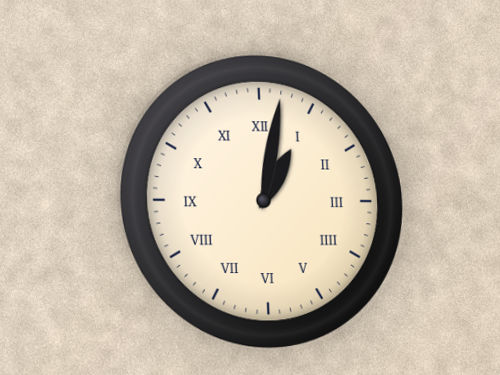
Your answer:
{"hour": 1, "minute": 2}
